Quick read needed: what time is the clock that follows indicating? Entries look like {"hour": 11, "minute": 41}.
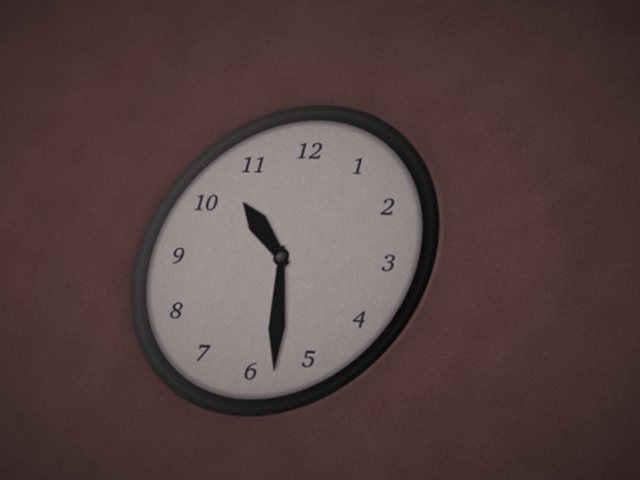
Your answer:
{"hour": 10, "minute": 28}
